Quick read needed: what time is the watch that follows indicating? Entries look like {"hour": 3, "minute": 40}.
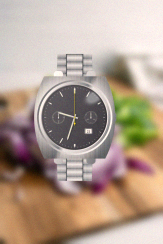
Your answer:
{"hour": 9, "minute": 33}
